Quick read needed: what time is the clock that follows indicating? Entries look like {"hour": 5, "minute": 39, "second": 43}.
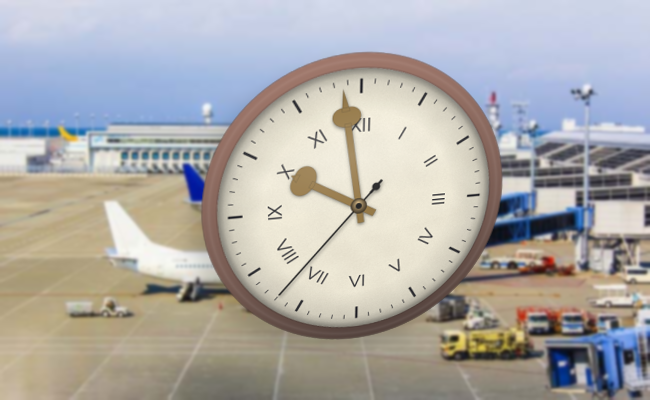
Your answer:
{"hour": 9, "minute": 58, "second": 37}
